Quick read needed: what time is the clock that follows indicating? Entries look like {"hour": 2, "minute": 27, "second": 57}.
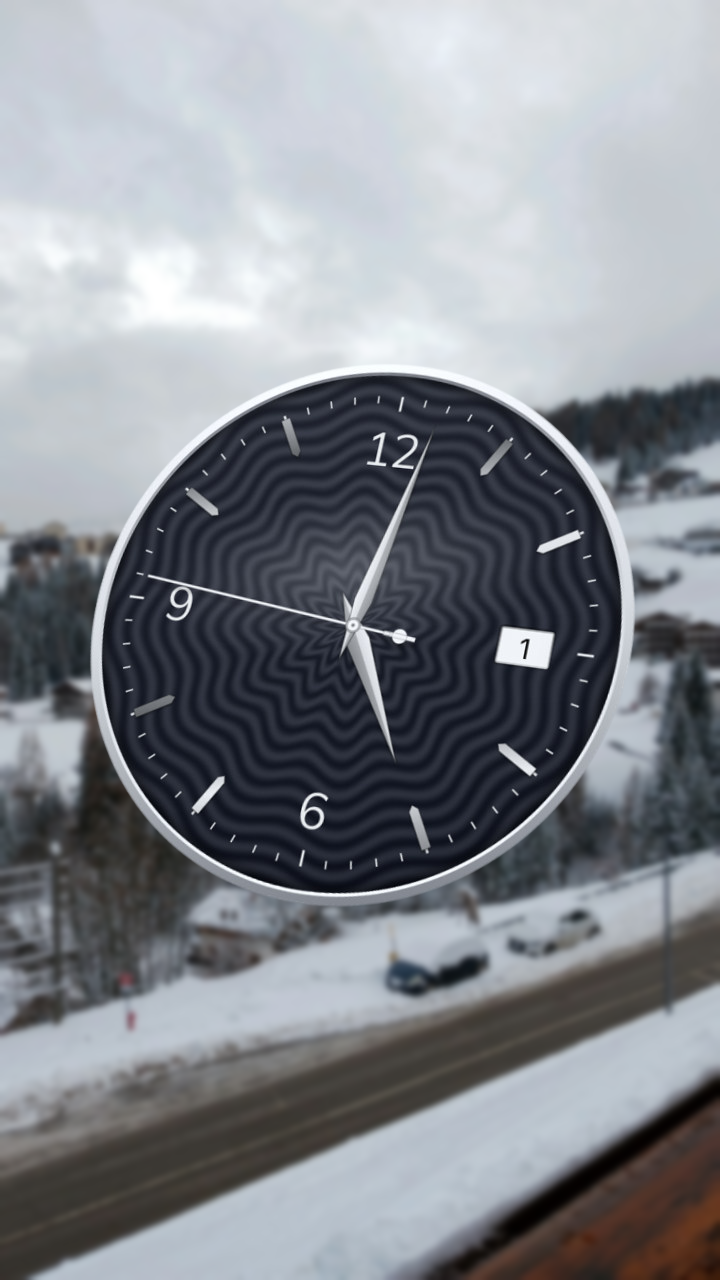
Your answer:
{"hour": 5, "minute": 1, "second": 46}
